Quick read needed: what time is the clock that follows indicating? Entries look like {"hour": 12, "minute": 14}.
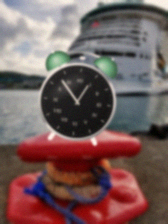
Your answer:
{"hour": 12, "minute": 53}
